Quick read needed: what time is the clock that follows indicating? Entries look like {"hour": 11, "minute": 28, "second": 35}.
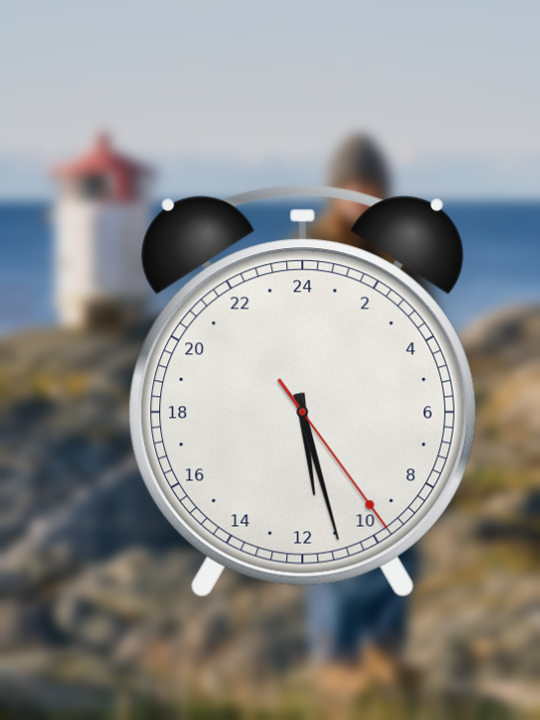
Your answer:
{"hour": 11, "minute": 27, "second": 24}
